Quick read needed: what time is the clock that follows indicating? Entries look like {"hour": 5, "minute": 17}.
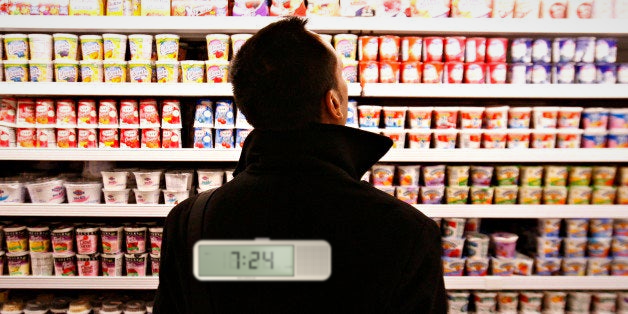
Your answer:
{"hour": 7, "minute": 24}
